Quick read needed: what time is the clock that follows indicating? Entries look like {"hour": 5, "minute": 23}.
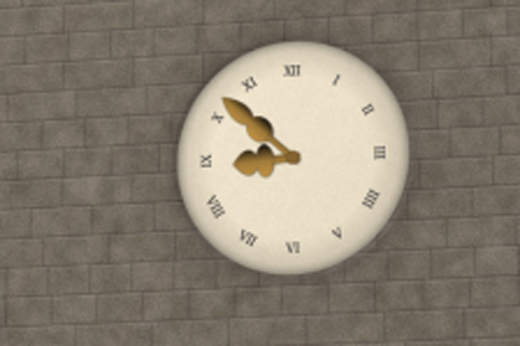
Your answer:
{"hour": 8, "minute": 52}
